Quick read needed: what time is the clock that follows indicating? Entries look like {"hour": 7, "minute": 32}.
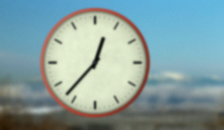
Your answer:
{"hour": 12, "minute": 37}
